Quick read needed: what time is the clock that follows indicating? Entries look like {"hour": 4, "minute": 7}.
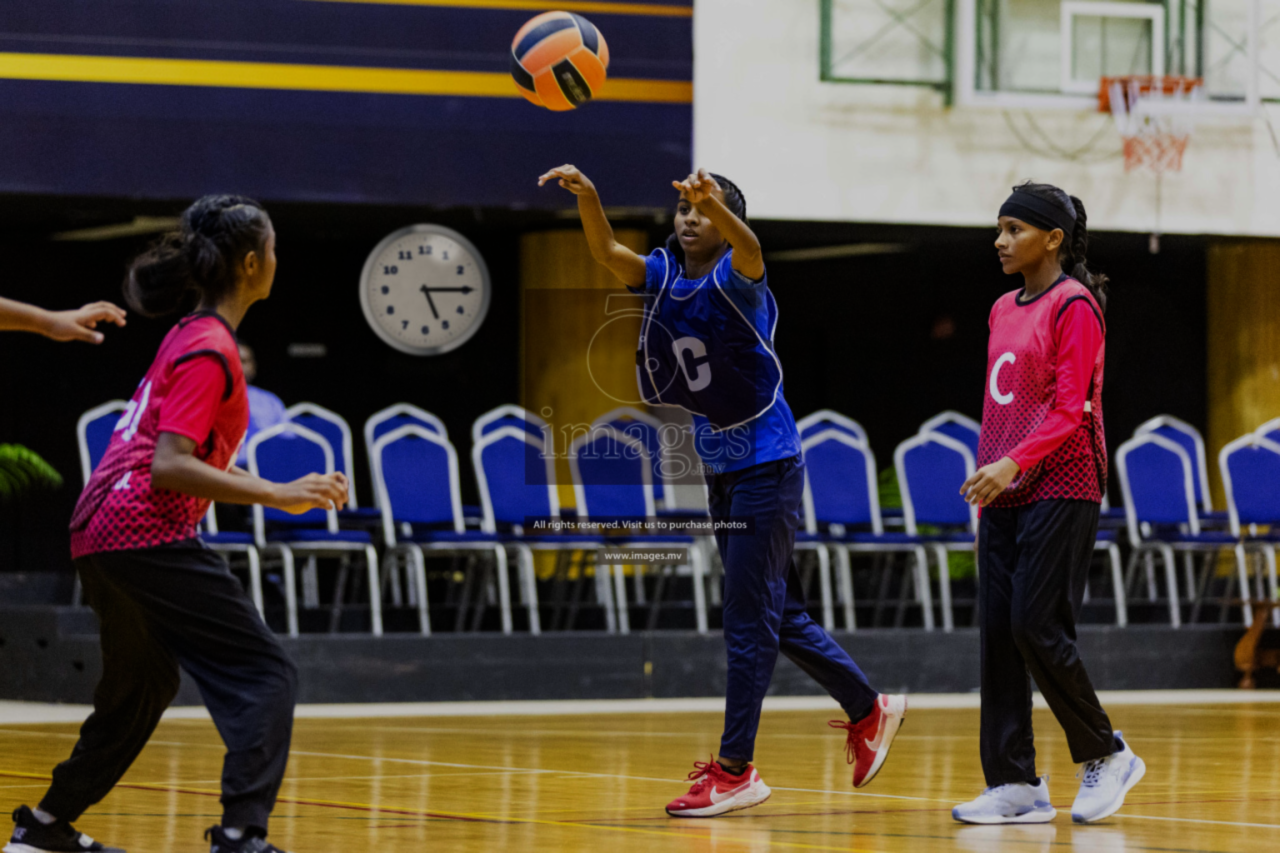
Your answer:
{"hour": 5, "minute": 15}
